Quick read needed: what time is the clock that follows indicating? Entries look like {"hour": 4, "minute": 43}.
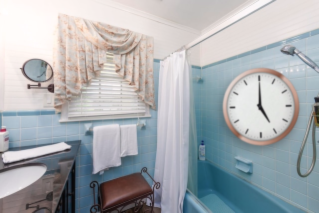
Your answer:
{"hour": 5, "minute": 0}
